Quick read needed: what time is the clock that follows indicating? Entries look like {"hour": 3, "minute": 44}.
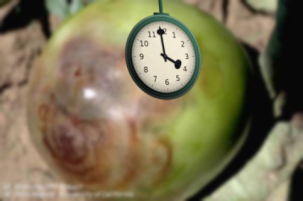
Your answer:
{"hour": 3, "minute": 59}
